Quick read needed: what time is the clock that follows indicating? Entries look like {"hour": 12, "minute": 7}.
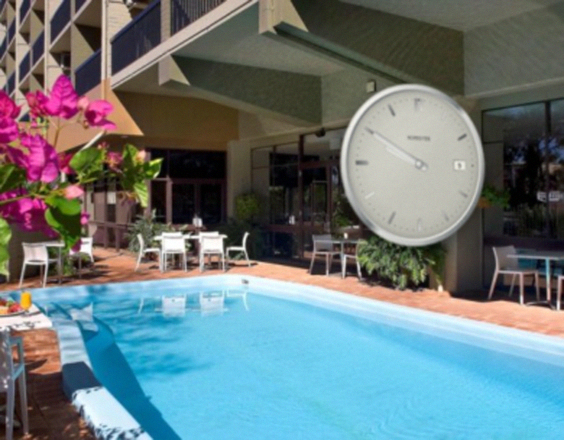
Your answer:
{"hour": 9, "minute": 50}
